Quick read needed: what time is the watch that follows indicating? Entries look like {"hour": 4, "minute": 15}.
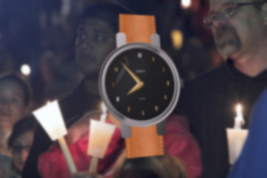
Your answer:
{"hour": 7, "minute": 53}
